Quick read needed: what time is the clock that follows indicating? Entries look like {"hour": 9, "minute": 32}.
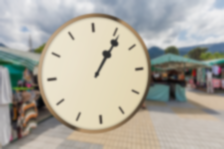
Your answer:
{"hour": 1, "minute": 6}
